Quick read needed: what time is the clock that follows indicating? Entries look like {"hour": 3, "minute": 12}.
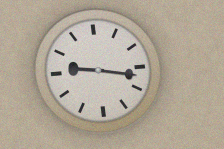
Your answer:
{"hour": 9, "minute": 17}
